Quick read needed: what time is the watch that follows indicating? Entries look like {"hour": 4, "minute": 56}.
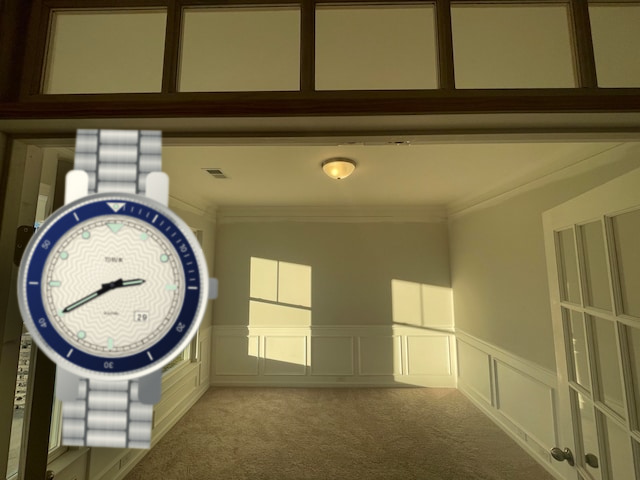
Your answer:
{"hour": 2, "minute": 40}
